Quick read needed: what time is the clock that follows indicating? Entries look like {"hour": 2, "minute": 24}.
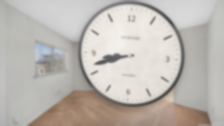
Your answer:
{"hour": 8, "minute": 42}
